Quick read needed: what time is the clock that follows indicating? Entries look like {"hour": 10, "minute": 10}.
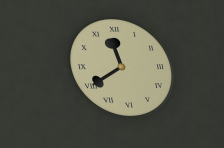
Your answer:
{"hour": 11, "minute": 40}
